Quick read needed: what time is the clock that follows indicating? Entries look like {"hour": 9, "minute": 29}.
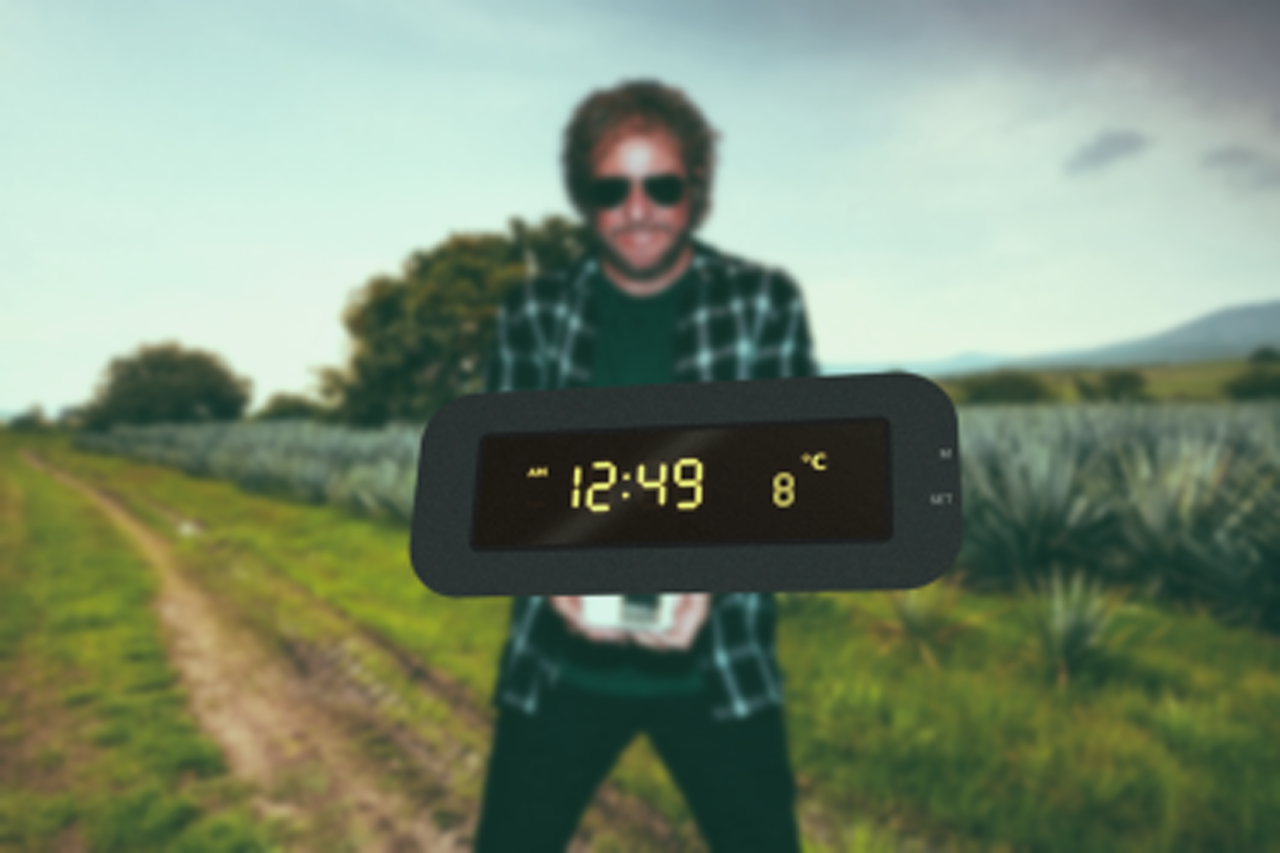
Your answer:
{"hour": 12, "minute": 49}
